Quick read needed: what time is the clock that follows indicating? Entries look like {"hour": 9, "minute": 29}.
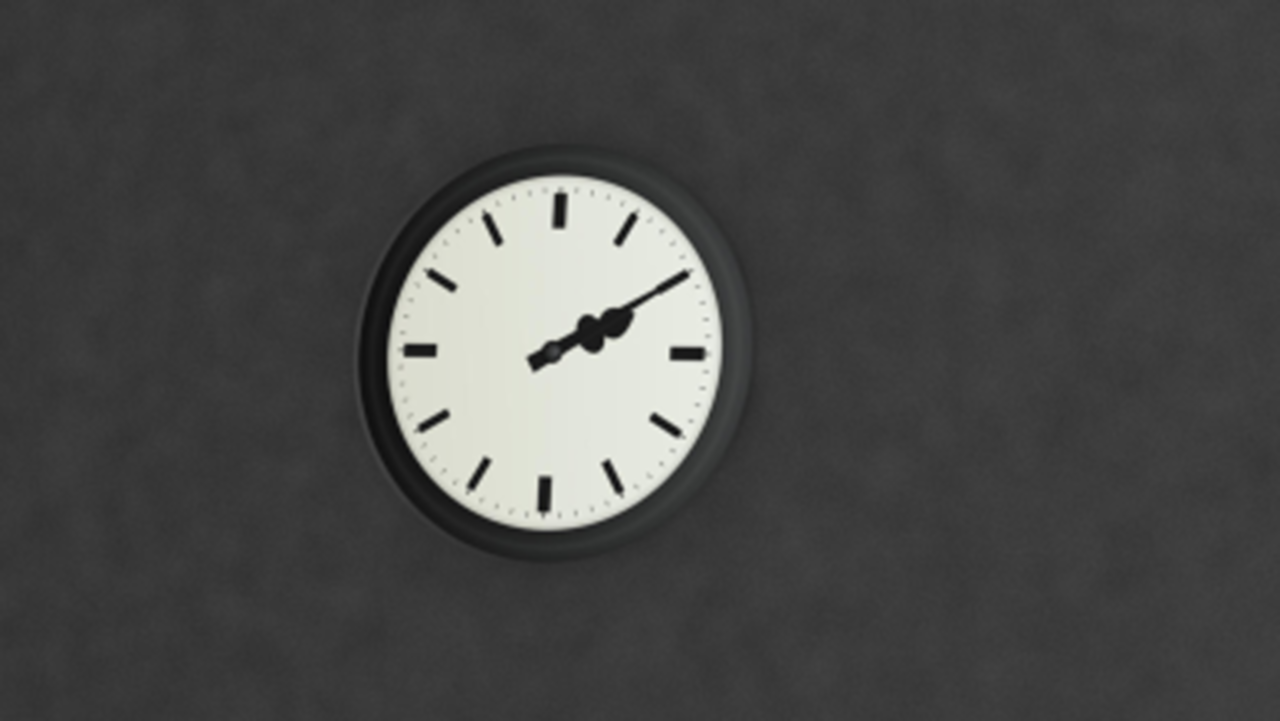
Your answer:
{"hour": 2, "minute": 10}
